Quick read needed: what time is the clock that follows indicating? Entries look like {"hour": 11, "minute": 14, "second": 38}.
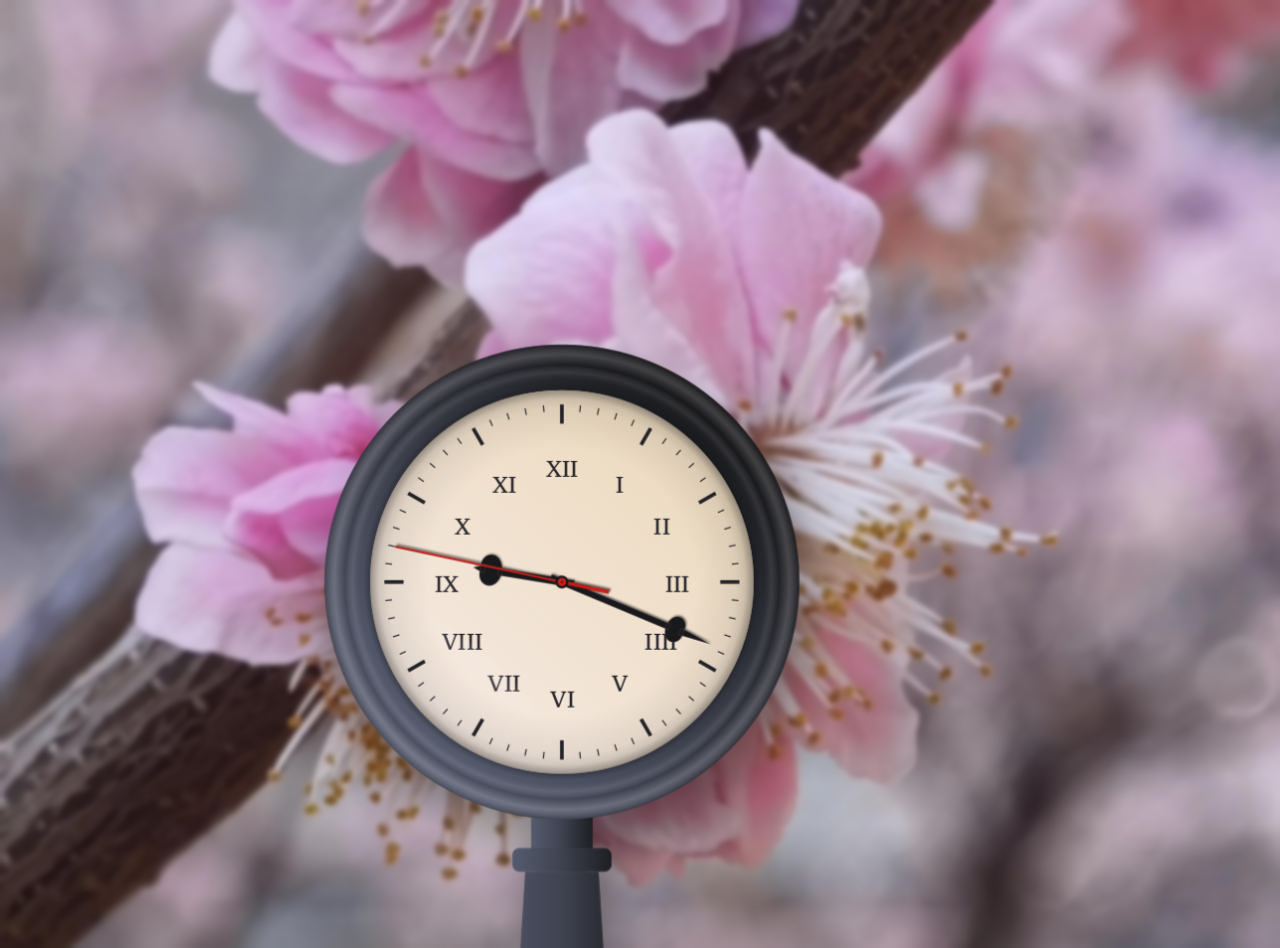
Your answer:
{"hour": 9, "minute": 18, "second": 47}
